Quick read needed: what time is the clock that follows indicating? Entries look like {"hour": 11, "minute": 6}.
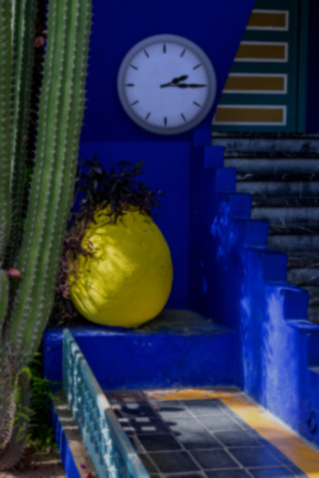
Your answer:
{"hour": 2, "minute": 15}
